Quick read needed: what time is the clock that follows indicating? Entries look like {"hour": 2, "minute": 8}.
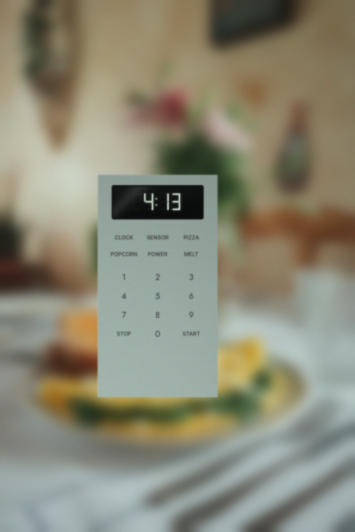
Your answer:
{"hour": 4, "minute": 13}
